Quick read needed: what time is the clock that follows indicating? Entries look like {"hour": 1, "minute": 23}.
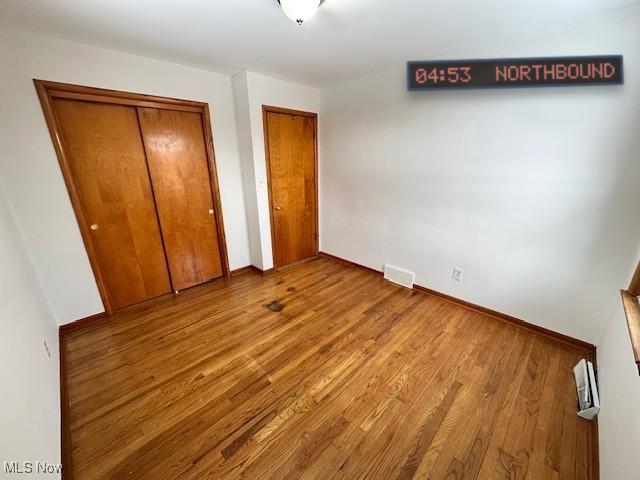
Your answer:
{"hour": 4, "minute": 53}
